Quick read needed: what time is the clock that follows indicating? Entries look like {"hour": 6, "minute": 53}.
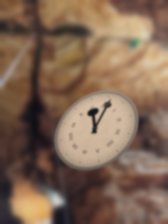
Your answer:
{"hour": 11, "minute": 1}
